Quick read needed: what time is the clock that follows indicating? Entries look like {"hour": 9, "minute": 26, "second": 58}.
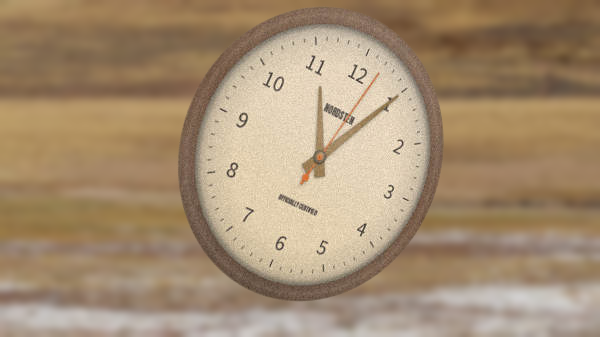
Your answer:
{"hour": 11, "minute": 5, "second": 2}
